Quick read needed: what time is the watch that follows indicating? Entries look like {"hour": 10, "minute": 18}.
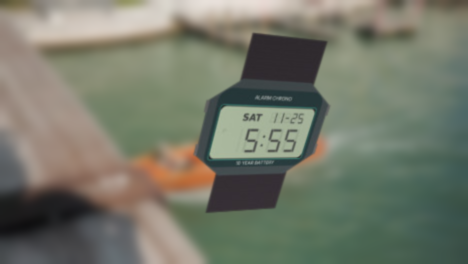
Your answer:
{"hour": 5, "minute": 55}
